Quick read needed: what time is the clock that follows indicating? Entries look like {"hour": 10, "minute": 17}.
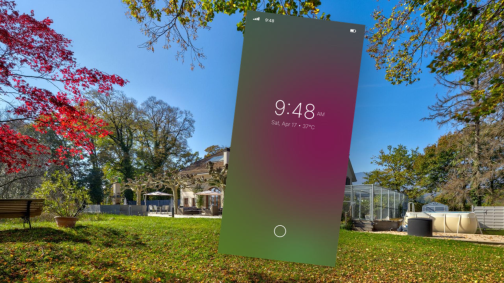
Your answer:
{"hour": 9, "minute": 48}
